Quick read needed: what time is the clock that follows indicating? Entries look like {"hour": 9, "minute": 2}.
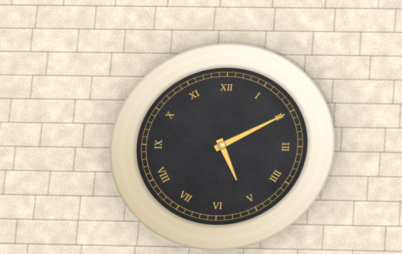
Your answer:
{"hour": 5, "minute": 10}
